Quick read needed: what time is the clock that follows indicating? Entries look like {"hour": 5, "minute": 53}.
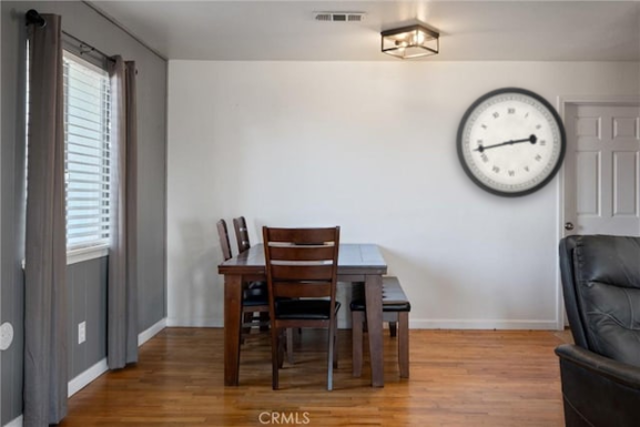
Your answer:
{"hour": 2, "minute": 43}
